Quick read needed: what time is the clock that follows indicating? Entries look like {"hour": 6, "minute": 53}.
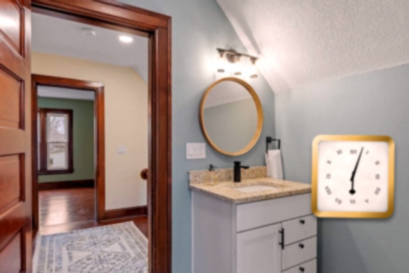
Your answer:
{"hour": 6, "minute": 3}
